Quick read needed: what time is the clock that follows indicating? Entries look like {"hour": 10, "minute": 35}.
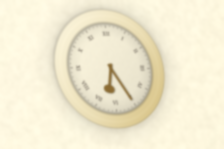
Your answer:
{"hour": 6, "minute": 25}
